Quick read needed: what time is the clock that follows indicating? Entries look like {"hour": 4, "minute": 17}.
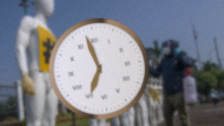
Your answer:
{"hour": 6, "minute": 58}
